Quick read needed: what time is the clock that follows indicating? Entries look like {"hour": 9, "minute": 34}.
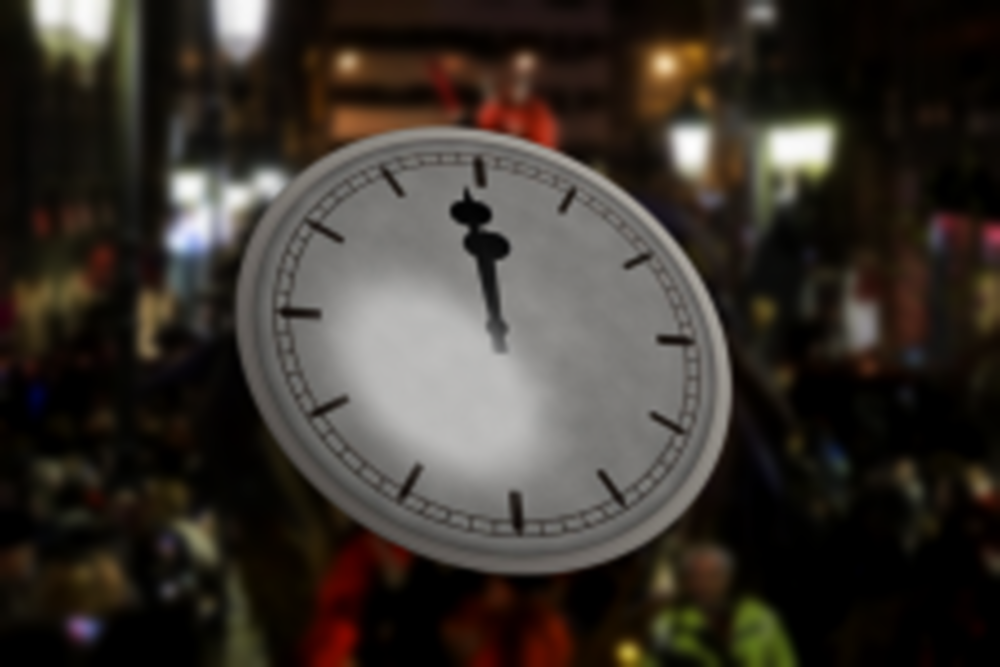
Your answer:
{"hour": 11, "minute": 59}
